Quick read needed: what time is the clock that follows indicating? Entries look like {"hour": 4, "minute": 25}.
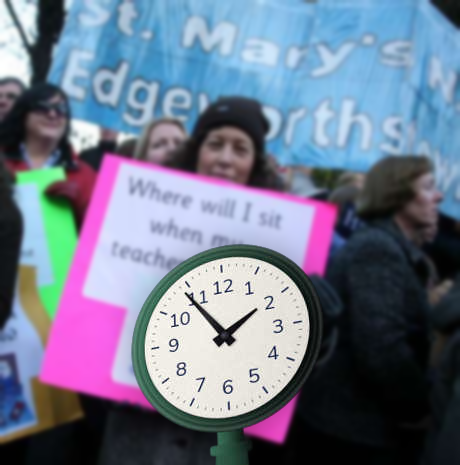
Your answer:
{"hour": 1, "minute": 54}
